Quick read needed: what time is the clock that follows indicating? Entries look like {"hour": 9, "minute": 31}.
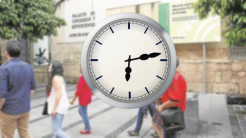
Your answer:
{"hour": 6, "minute": 13}
